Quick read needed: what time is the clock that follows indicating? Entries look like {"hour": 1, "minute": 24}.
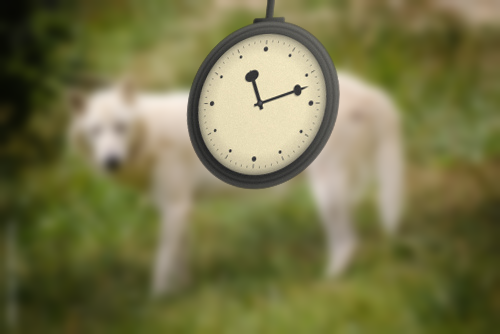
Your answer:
{"hour": 11, "minute": 12}
